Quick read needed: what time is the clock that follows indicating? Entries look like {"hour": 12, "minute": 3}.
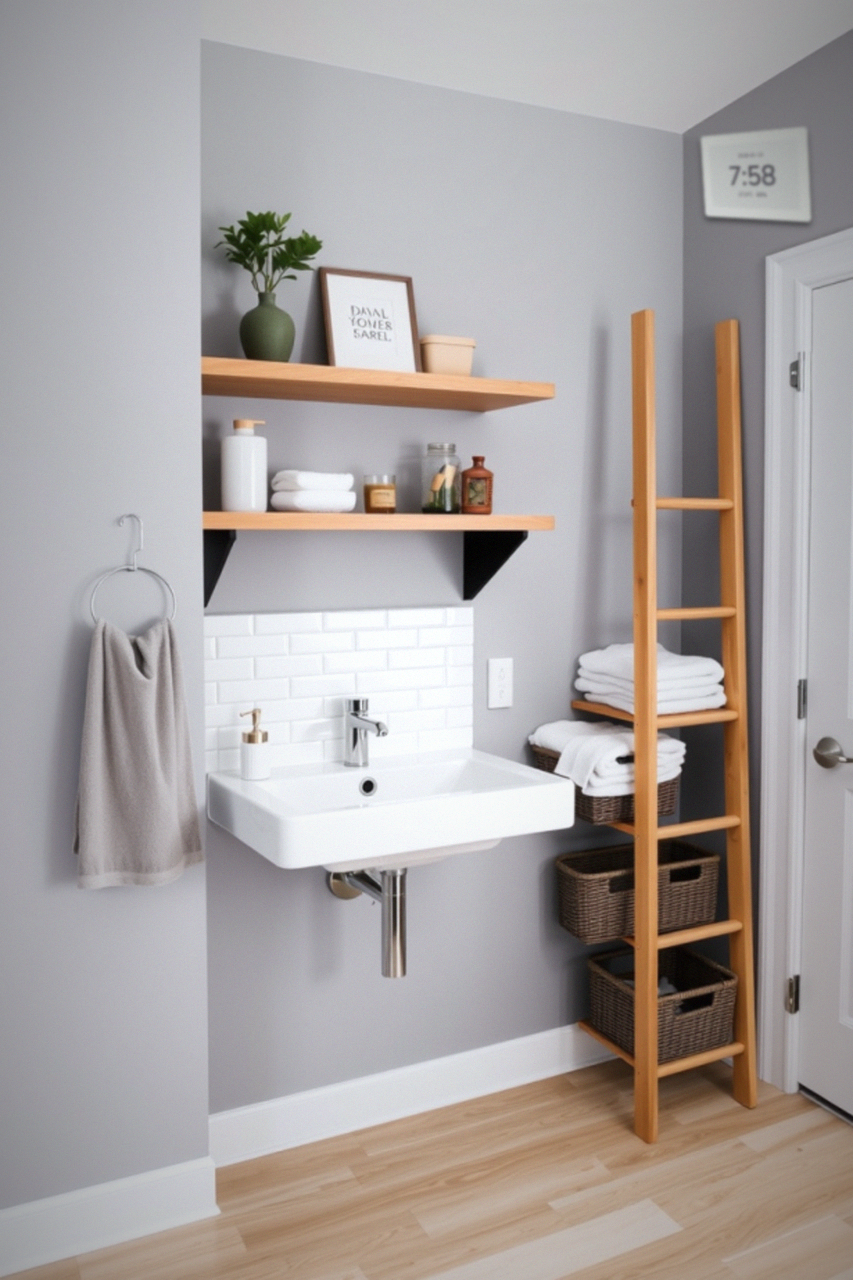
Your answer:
{"hour": 7, "minute": 58}
